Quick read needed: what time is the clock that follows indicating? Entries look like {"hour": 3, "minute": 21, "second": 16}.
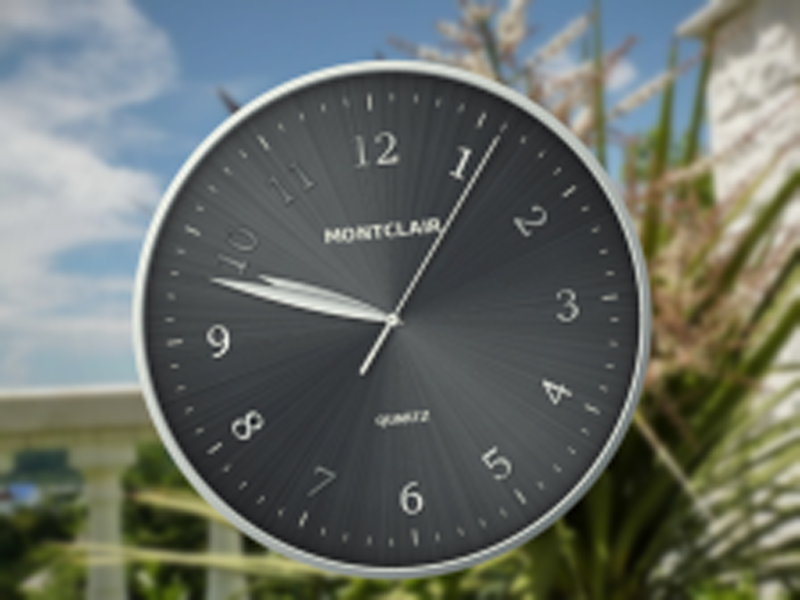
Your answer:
{"hour": 9, "minute": 48, "second": 6}
